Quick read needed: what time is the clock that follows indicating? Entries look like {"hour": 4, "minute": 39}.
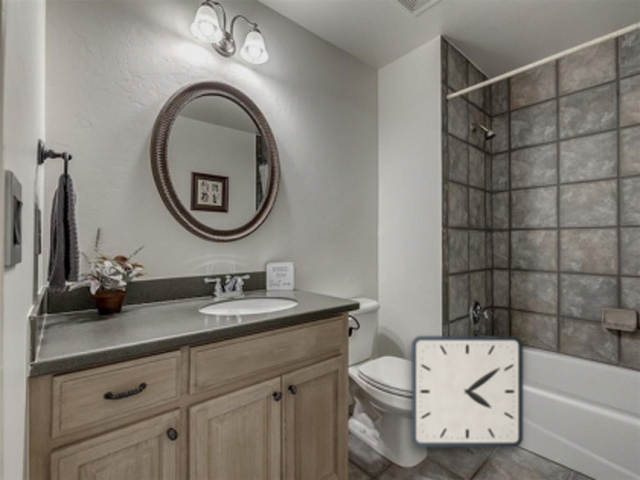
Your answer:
{"hour": 4, "minute": 9}
